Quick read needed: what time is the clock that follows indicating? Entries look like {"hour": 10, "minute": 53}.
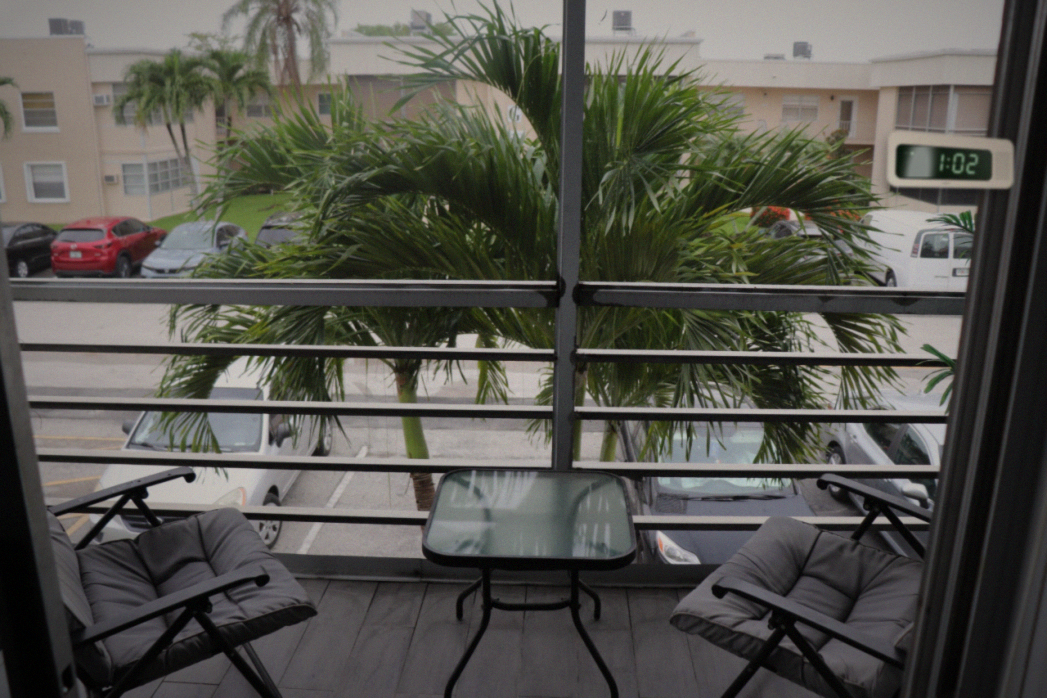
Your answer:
{"hour": 1, "minute": 2}
